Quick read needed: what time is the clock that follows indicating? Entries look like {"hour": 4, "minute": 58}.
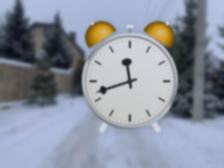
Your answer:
{"hour": 11, "minute": 42}
